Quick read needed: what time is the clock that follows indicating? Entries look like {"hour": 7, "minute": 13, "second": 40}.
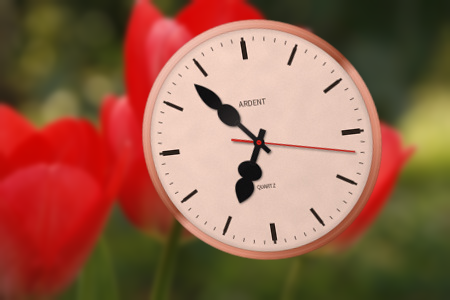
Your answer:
{"hour": 6, "minute": 53, "second": 17}
